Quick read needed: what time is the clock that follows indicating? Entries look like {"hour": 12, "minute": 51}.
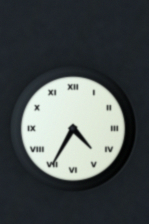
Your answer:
{"hour": 4, "minute": 35}
